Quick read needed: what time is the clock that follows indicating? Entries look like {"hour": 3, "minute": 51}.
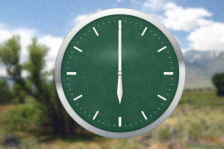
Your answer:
{"hour": 6, "minute": 0}
